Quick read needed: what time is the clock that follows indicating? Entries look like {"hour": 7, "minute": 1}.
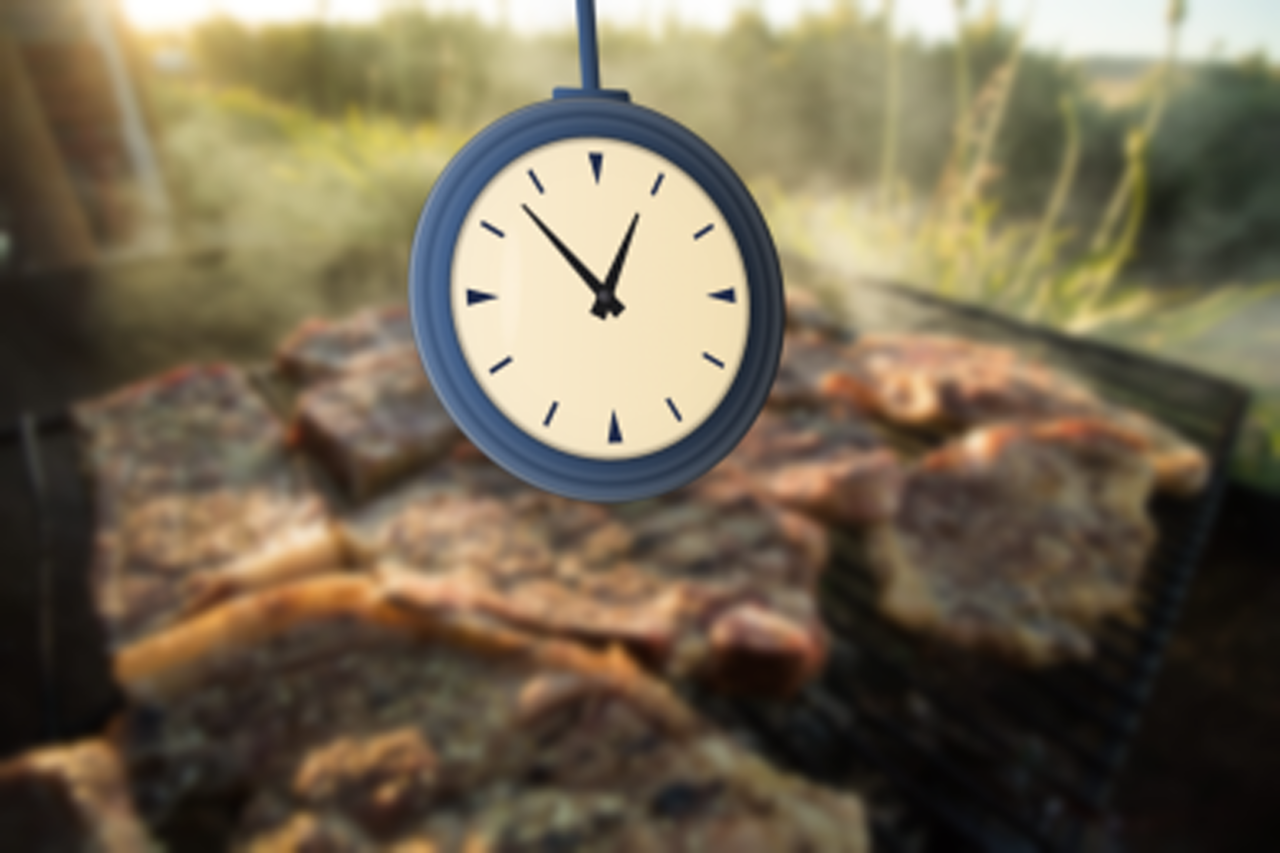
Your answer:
{"hour": 12, "minute": 53}
